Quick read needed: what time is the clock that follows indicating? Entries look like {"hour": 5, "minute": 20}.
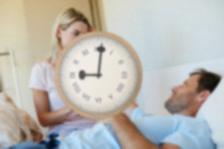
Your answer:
{"hour": 9, "minute": 1}
